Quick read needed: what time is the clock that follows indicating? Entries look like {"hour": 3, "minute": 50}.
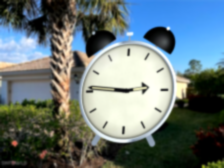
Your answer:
{"hour": 2, "minute": 46}
